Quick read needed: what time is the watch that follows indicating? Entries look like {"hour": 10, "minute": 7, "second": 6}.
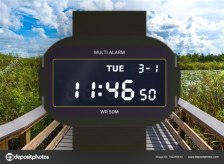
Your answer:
{"hour": 11, "minute": 46, "second": 50}
